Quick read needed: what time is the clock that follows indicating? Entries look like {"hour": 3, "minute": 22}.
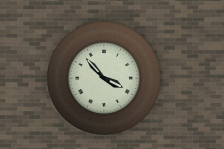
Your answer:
{"hour": 3, "minute": 53}
